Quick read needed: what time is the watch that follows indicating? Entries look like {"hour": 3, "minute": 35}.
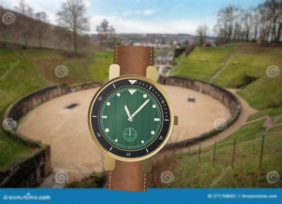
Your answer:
{"hour": 11, "minute": 7}
